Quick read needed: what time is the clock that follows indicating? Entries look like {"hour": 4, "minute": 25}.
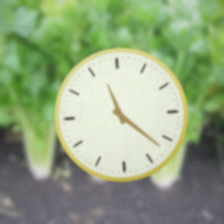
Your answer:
{"hour": 11, "minute": 22}
